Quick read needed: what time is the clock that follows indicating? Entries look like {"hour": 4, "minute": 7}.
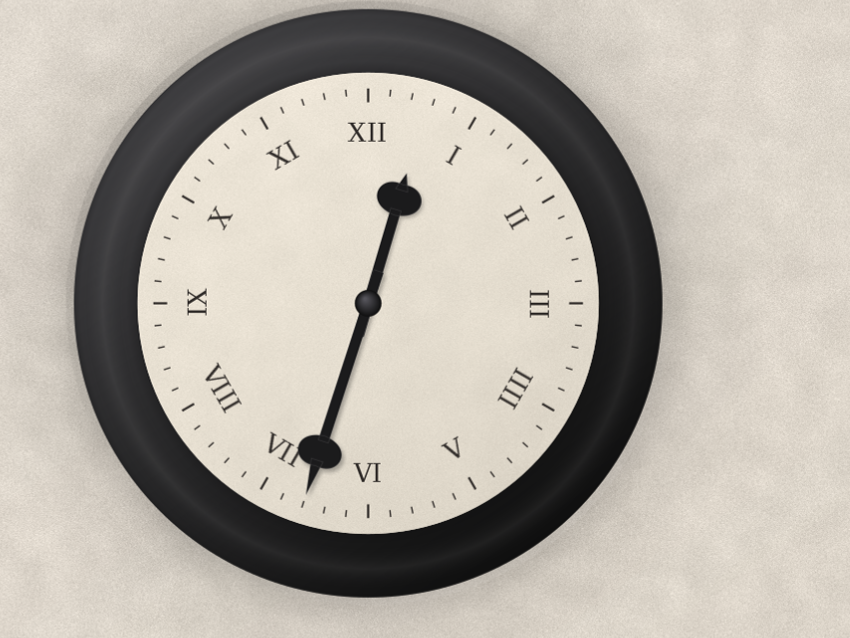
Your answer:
{"hour": 12, "minute": 33}
